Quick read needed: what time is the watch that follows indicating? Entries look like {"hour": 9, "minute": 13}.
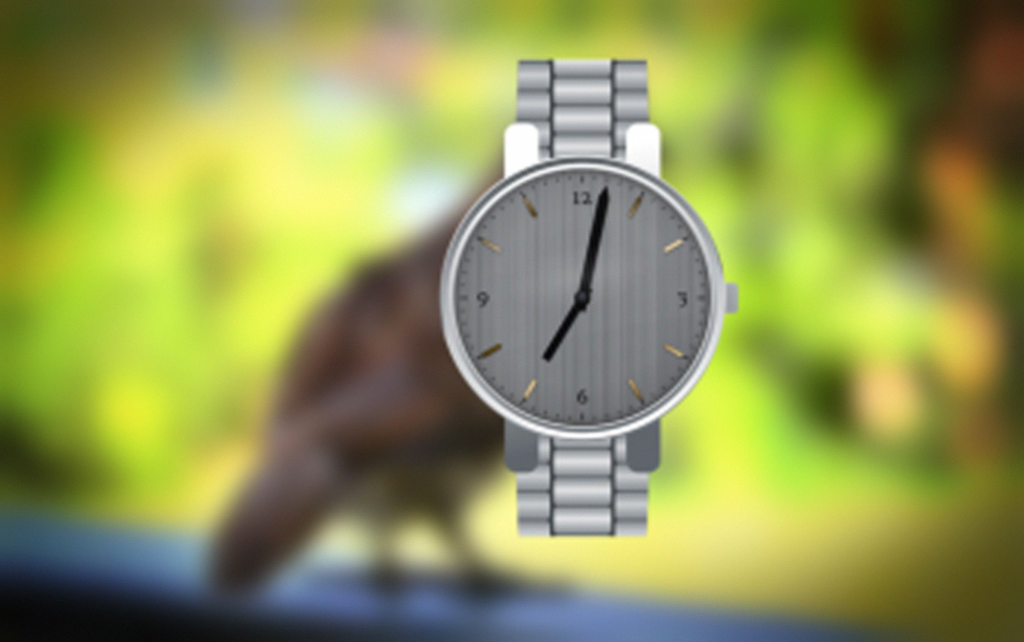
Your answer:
{"hour": 7, "minute": 2}
